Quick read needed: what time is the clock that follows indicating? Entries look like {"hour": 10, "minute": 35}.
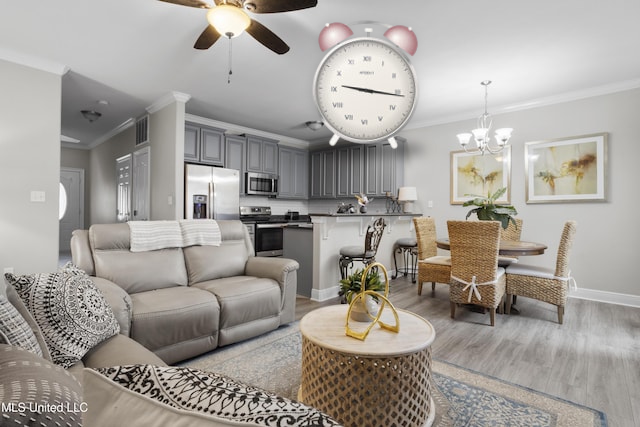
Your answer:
{"hour": 9, "minute": 16}
